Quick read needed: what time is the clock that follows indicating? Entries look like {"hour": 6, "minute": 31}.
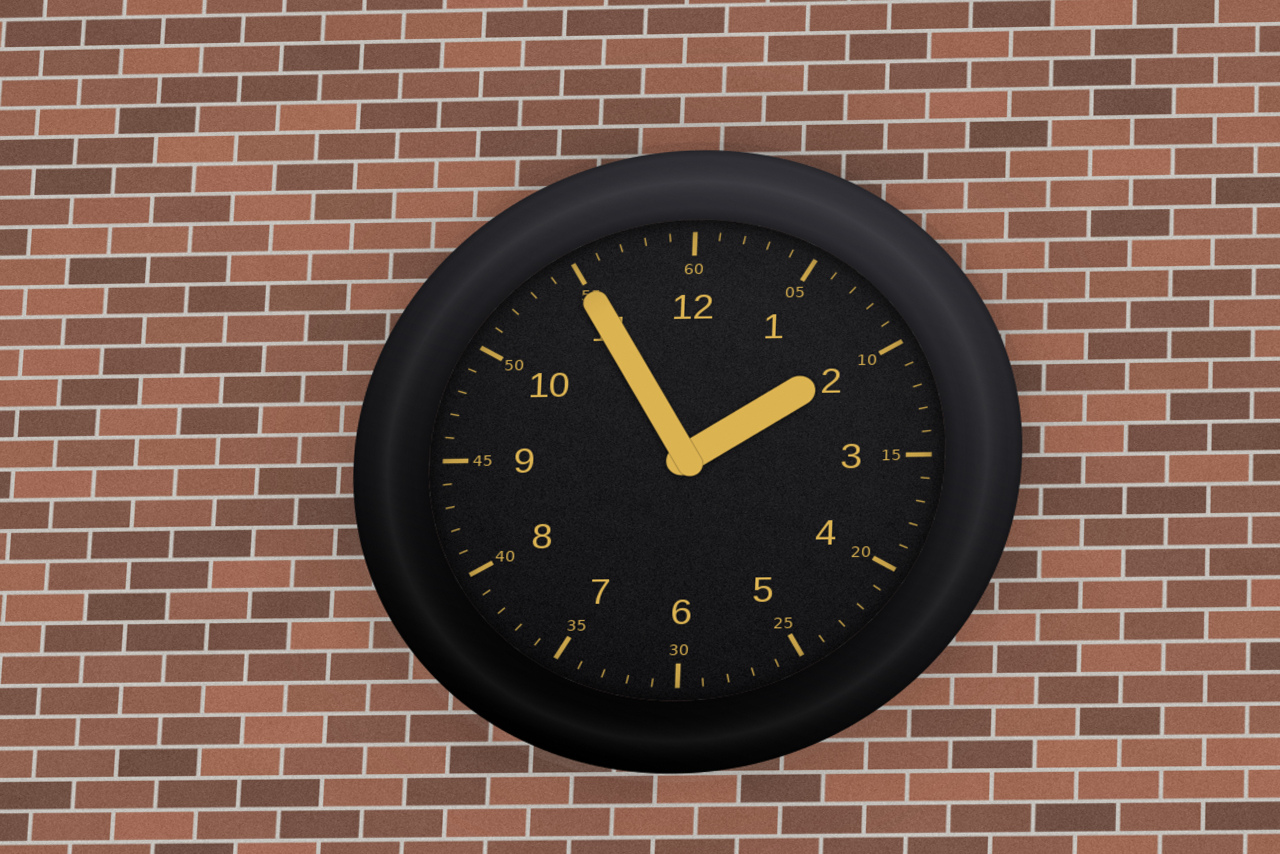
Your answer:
{"hour": 1, "minute": 55}
